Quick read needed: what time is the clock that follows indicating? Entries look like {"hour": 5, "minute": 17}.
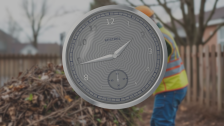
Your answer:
{"hour": 1, "minute": 44}
